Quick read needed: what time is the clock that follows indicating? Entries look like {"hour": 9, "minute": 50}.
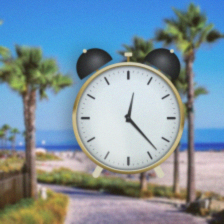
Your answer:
{"hour": 12, "minute": 23}
